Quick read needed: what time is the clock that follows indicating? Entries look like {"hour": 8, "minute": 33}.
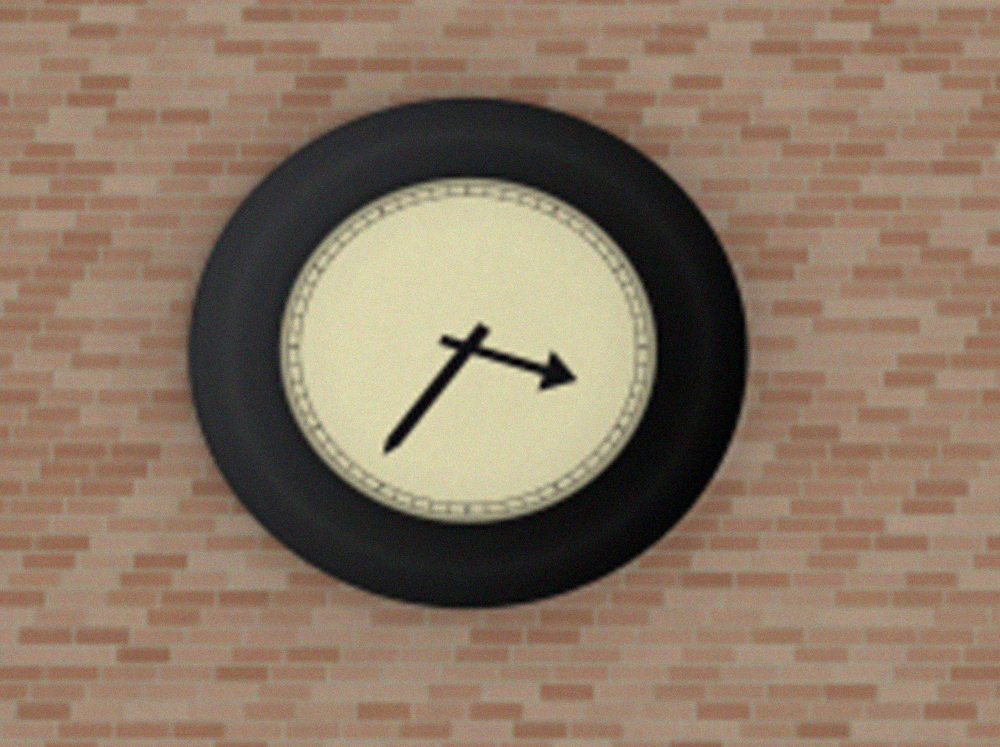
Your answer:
{"hour": 3, "minute": 36}
